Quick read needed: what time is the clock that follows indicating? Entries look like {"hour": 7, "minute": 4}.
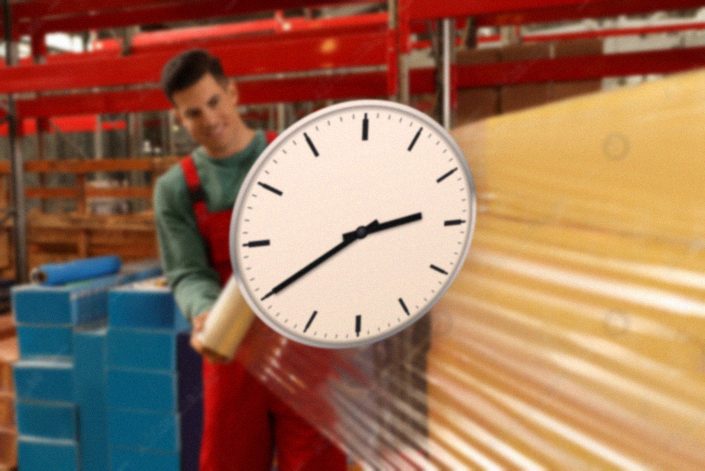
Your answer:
{"hour": 2, "minute": 40}
